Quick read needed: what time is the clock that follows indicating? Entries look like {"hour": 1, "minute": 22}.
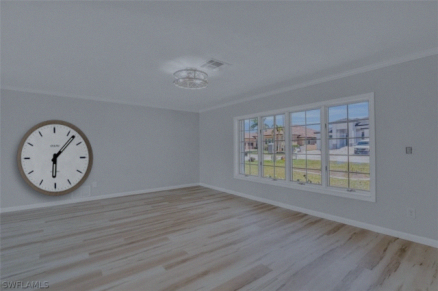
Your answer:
{"hour": 6, "minute": 7}
